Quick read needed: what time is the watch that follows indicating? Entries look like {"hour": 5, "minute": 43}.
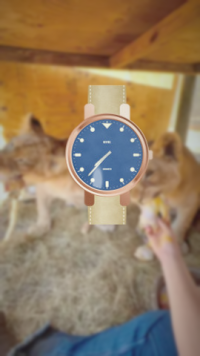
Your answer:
{"hour": 7, "minute": 37}
